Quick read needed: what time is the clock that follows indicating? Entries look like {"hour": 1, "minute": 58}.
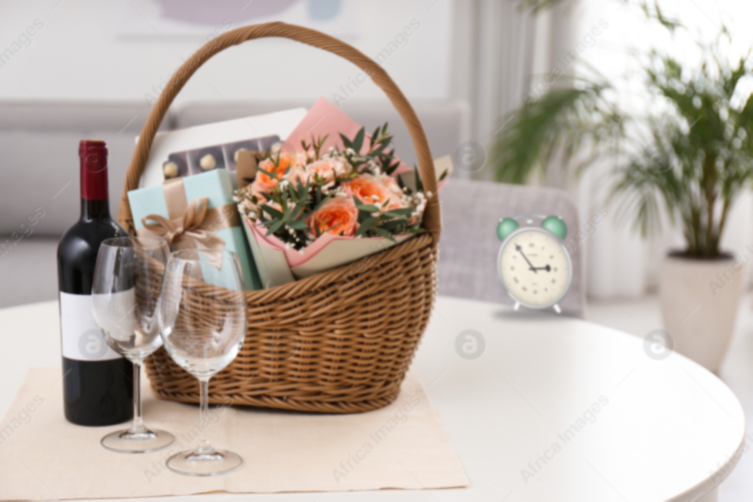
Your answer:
{"hour": 2, "minute": 54}
